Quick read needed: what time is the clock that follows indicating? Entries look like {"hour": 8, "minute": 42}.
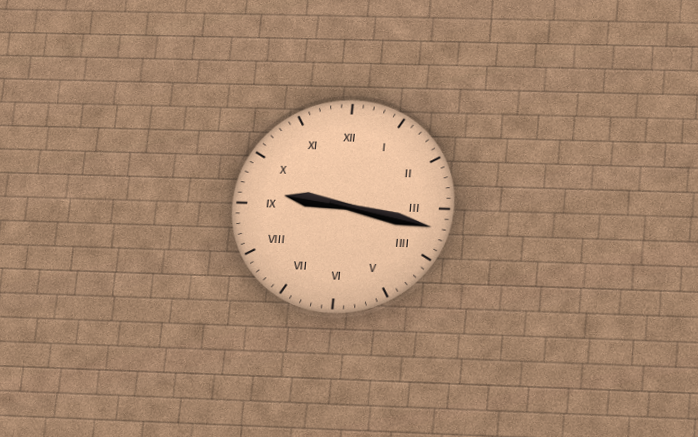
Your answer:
{"hour": 9, "minute": 17}
